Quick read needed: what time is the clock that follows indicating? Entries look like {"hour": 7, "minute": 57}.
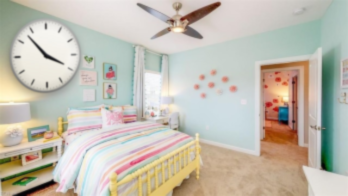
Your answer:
{"hour": 3, "minute": 53}
